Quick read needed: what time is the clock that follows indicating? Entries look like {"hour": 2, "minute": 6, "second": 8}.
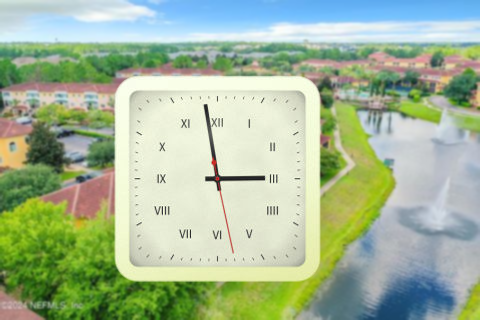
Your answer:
{"hour": 2, "minute": 58, "second": 28}
